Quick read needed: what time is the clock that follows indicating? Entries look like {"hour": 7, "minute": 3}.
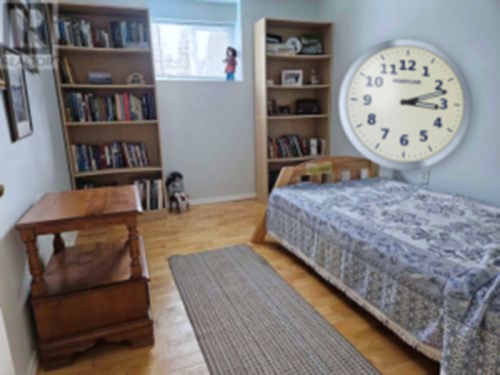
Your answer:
{"hour": 3, "minute": 12}
